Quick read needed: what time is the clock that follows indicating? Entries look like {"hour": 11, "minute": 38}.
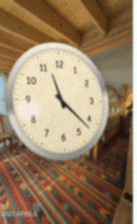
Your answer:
{"hour": 11, "minute": 22}
